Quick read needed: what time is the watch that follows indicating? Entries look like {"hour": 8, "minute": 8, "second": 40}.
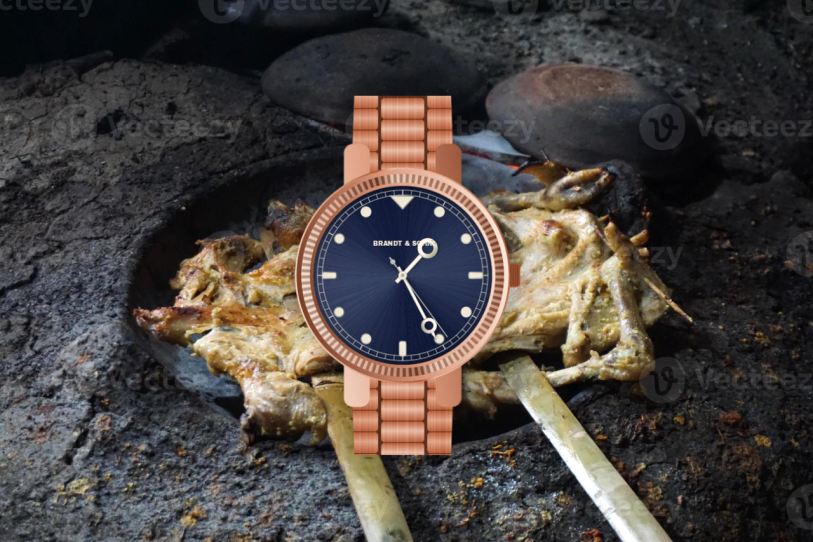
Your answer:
{"hour": 1, "minute": 25, "second": 24}
